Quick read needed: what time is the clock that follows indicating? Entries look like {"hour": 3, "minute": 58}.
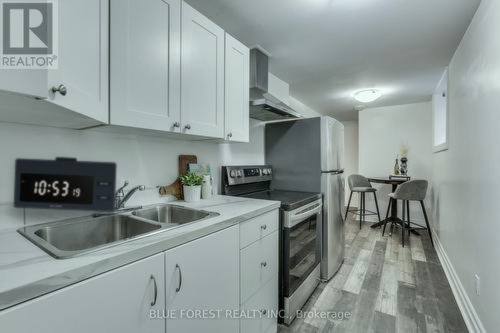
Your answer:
{"hour": 10, "minute": 53}
